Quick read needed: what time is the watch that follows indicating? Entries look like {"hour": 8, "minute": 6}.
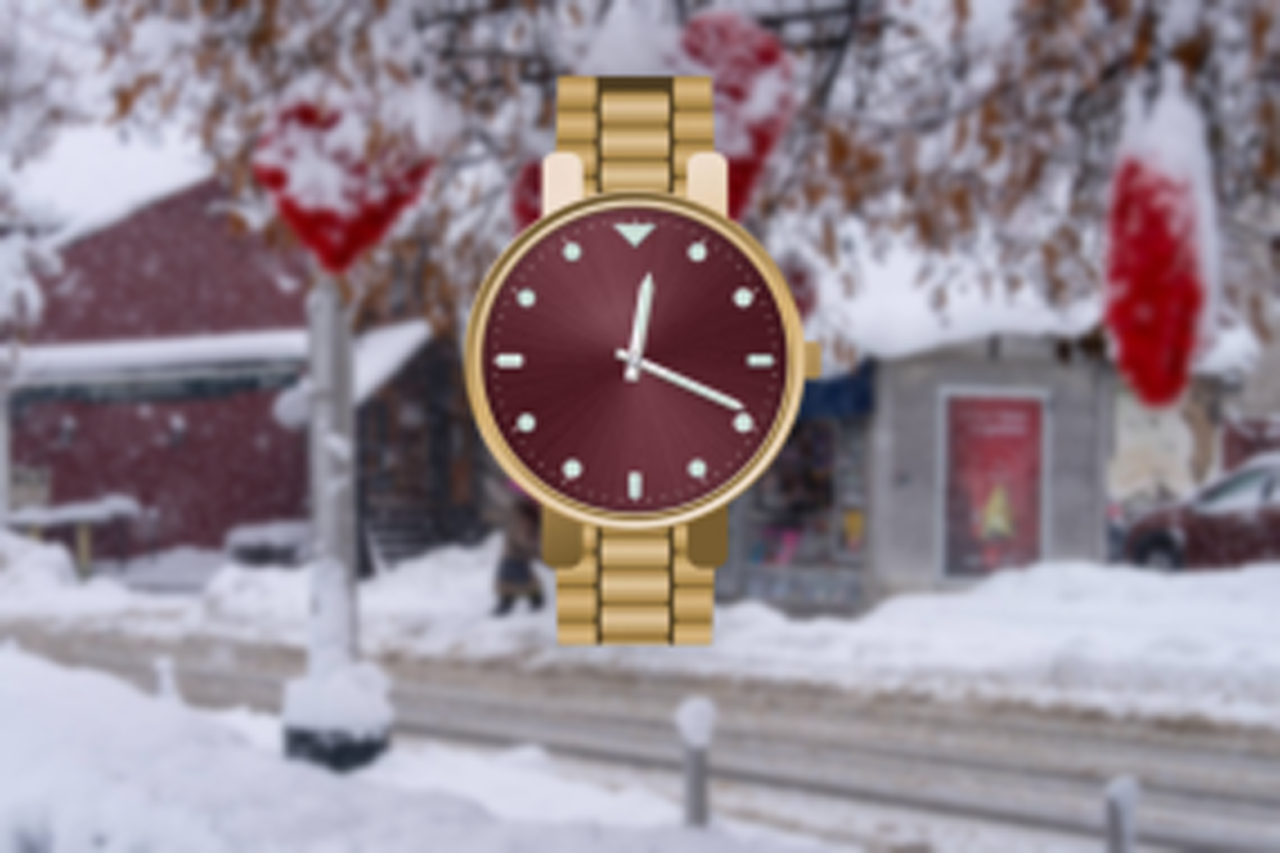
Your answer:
{"hour": 12, "minute": 19}
